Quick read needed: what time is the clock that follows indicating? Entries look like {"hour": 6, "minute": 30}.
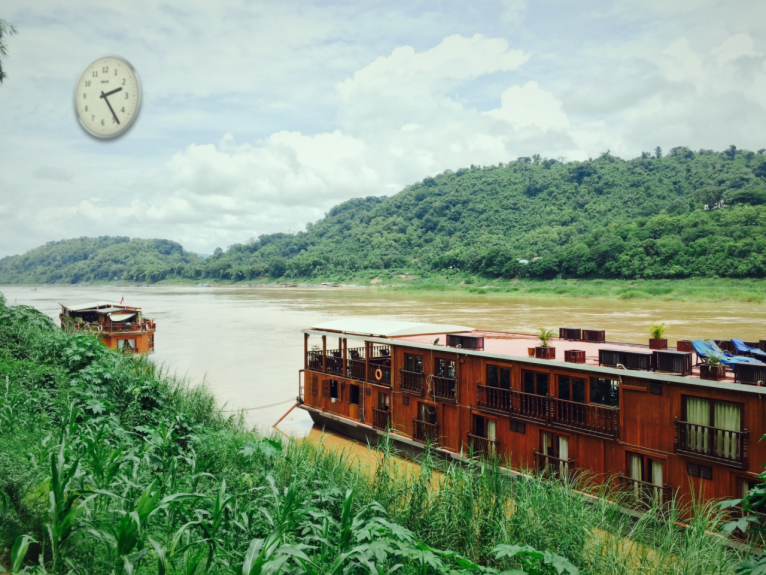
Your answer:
{"hour": 2, "minute": 24}
